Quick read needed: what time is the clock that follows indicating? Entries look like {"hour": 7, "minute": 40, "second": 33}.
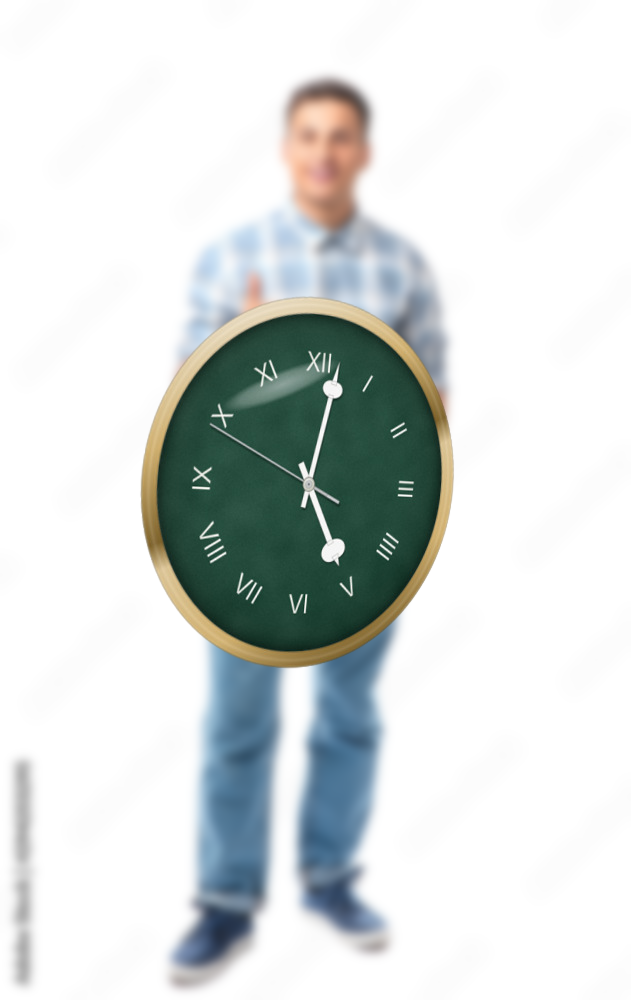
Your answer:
{"hour": 5, "minute": 1, "second": 49}
